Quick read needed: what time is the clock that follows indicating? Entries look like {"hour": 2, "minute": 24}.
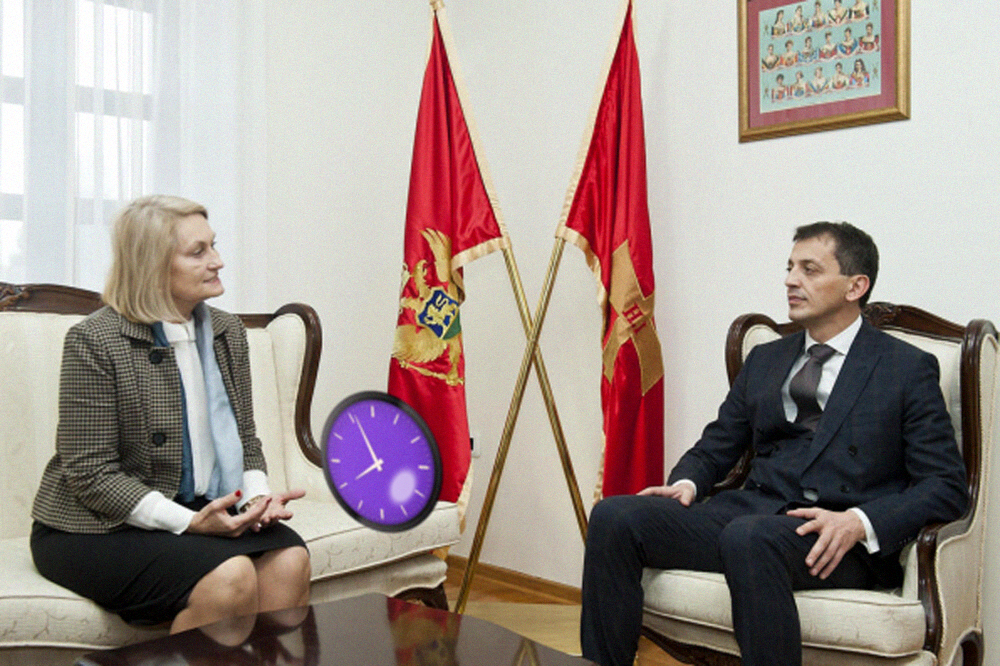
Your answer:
{"hour": 7, "minute": 56}
